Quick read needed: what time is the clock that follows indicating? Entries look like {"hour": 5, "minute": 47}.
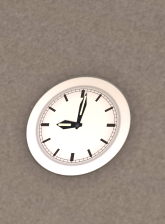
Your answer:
{"hour": 9, "minute": 1}
